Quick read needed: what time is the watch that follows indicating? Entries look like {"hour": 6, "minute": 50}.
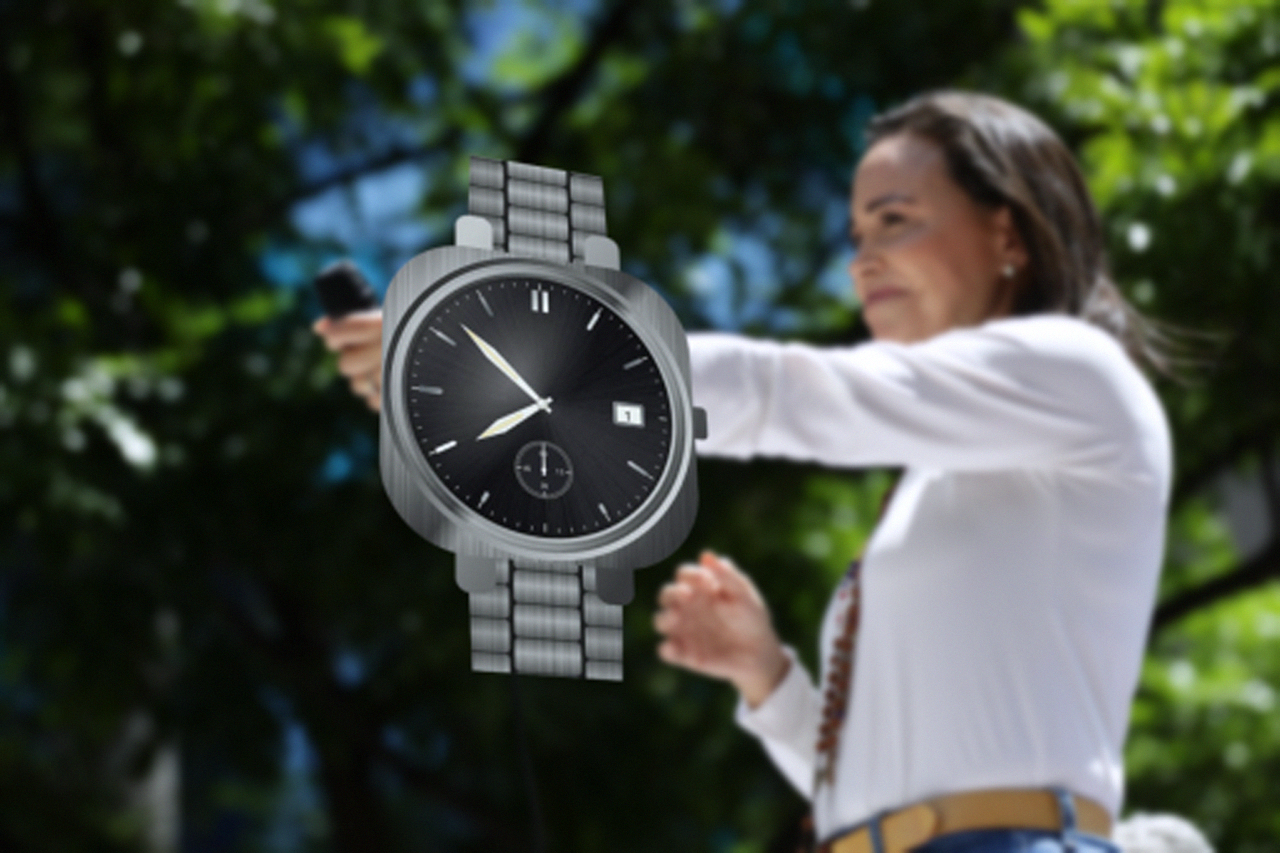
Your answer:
{"hour": 7, "minute": 52}
